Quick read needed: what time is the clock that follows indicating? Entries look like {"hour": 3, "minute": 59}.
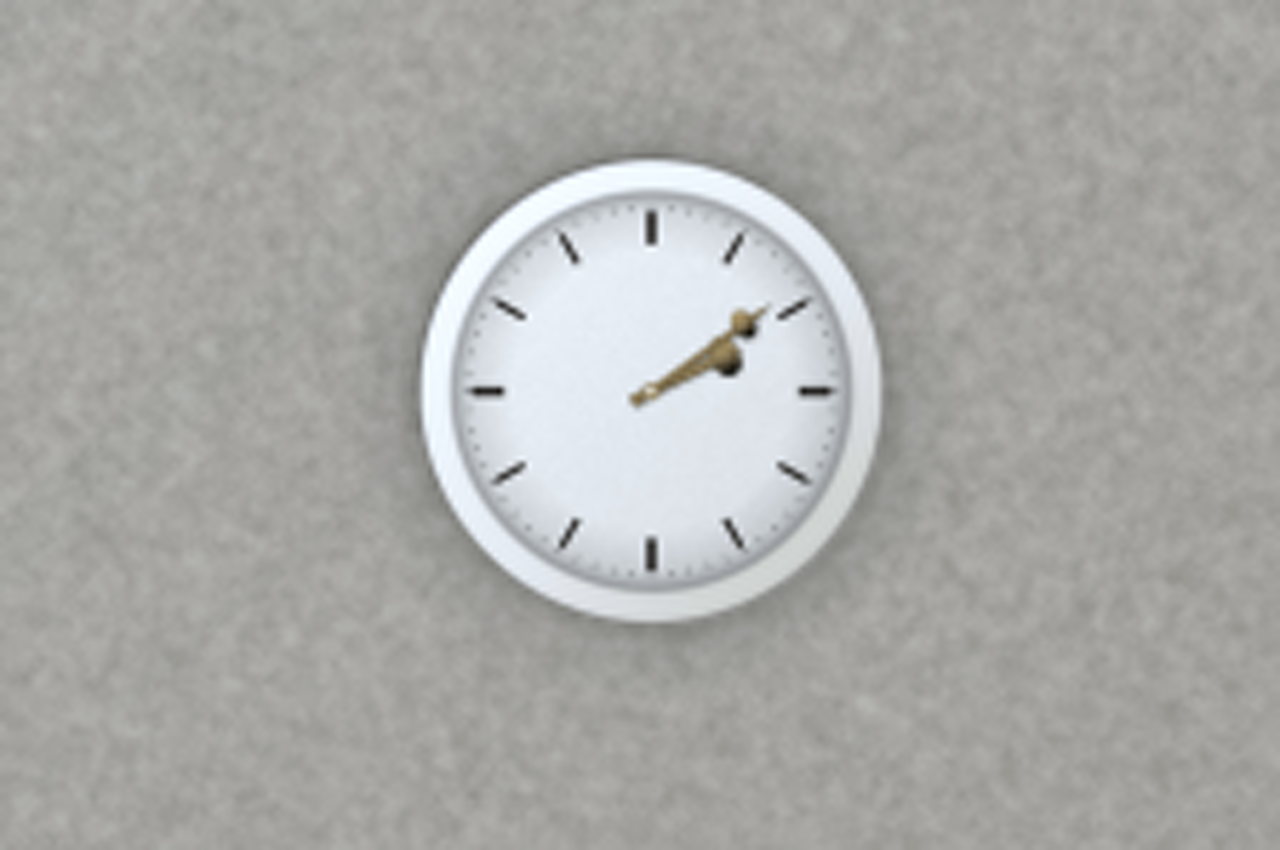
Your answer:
{"hour": 2, "minute": 9}
